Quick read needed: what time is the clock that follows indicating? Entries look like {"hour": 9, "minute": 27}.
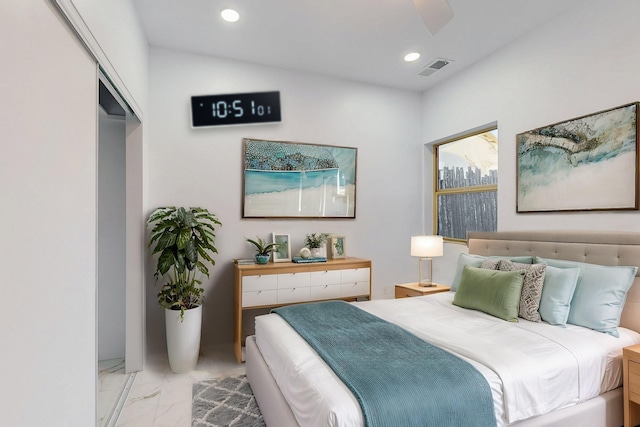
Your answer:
{"hour": 10, "minute": 51}
